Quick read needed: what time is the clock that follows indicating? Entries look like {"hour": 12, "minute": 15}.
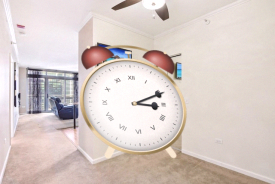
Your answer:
{"hour": 3, "minute": 11}
